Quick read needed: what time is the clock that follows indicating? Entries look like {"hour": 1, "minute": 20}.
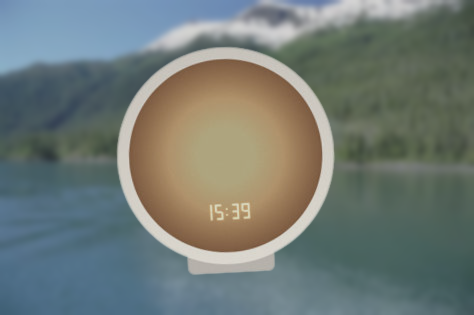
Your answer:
{"hour": 15, "minute": 39}
